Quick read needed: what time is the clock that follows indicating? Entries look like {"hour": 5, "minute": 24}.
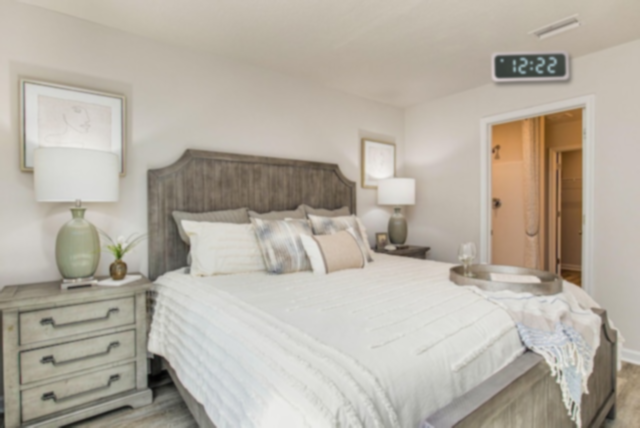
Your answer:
{"hour": 12, "minute": 22}
